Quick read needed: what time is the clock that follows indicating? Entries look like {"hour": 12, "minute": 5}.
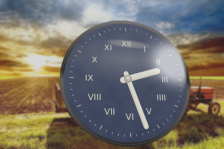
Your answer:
{"hour": 2, "minute": 27}
